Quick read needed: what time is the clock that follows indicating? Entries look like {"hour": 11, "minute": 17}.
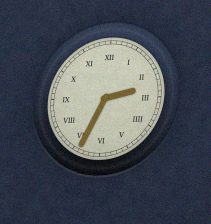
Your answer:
{"hour": 2, "minute": 34}
